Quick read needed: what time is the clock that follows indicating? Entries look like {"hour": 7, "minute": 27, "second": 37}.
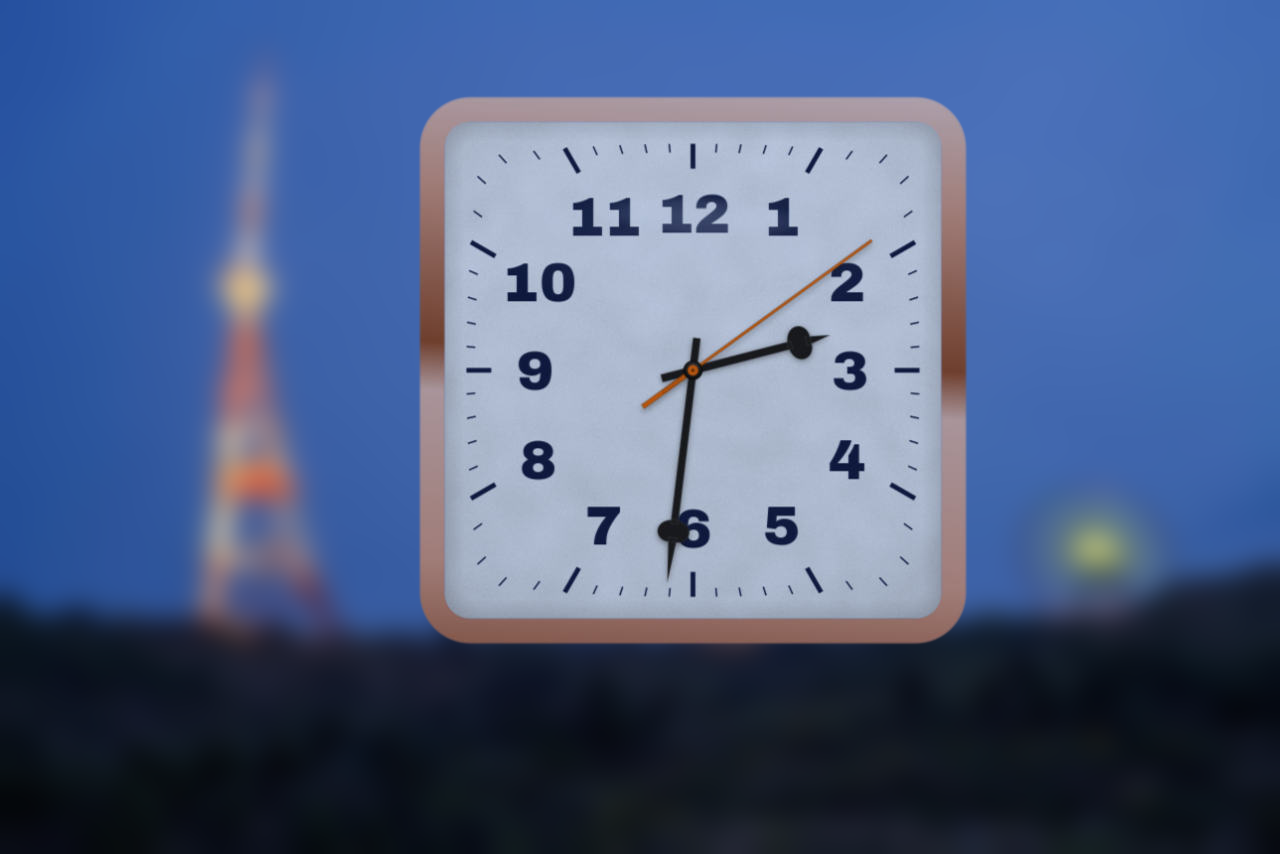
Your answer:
{"hour": 2, "minute": 31, "second": 9}
